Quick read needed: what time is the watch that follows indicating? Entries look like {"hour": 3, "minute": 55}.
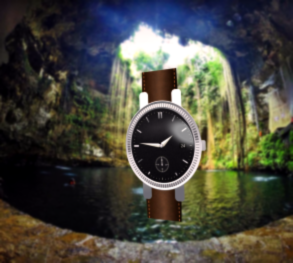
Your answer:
{"hour": 1, "minute": 46}
